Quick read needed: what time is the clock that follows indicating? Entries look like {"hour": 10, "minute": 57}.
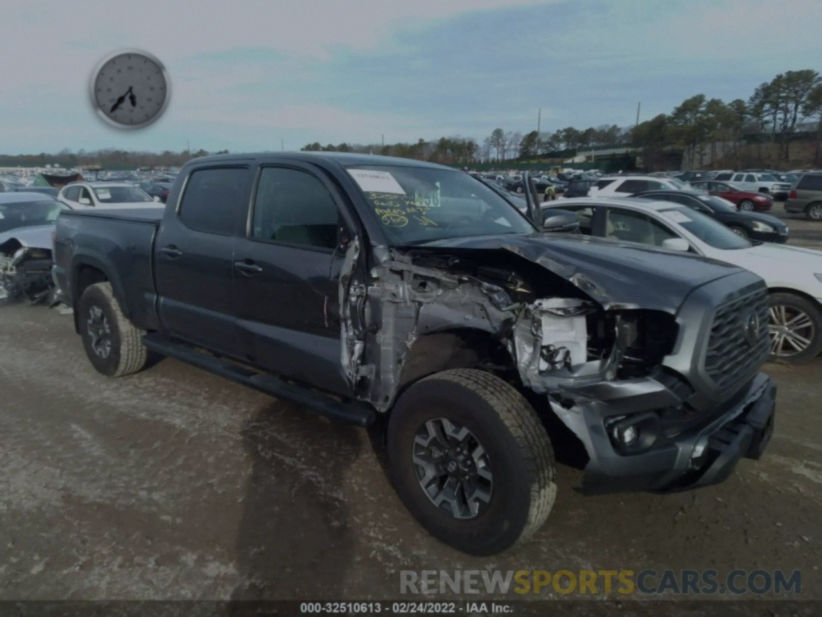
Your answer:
{"hour": 5, "minute": 37}
